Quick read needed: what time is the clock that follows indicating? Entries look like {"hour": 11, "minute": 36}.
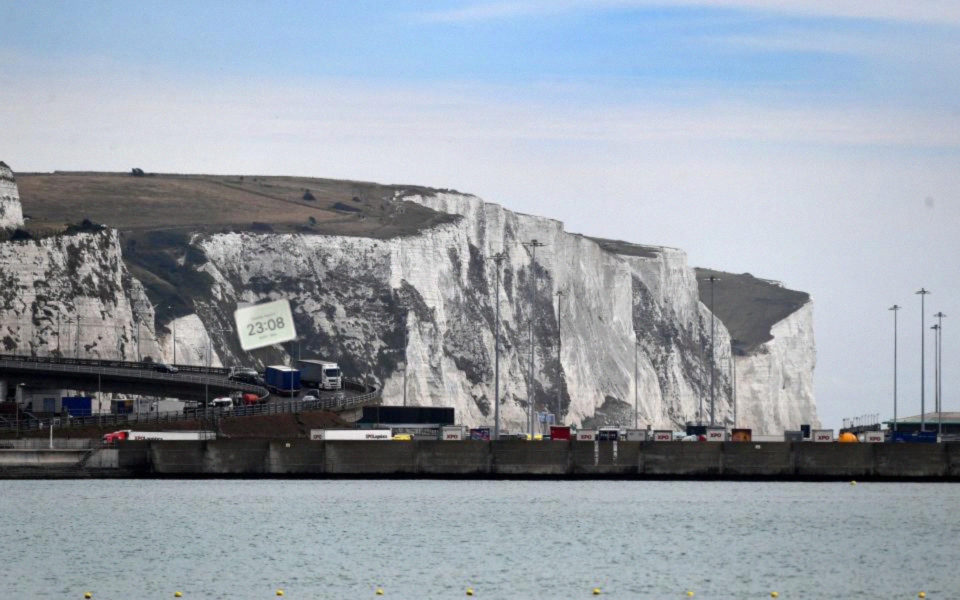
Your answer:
{"hour": 23, "minute": 8}
